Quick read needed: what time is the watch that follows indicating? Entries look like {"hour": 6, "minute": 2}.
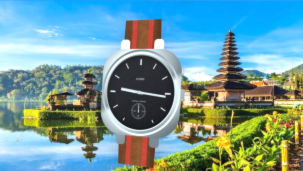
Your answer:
{"hour": 9, "minute": 16}
